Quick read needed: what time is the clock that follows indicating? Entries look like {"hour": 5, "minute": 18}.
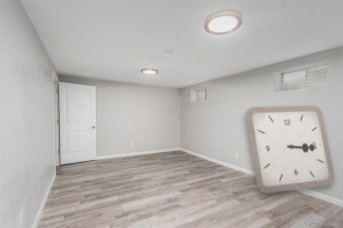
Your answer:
{"hour": 3, "minute": 16}
